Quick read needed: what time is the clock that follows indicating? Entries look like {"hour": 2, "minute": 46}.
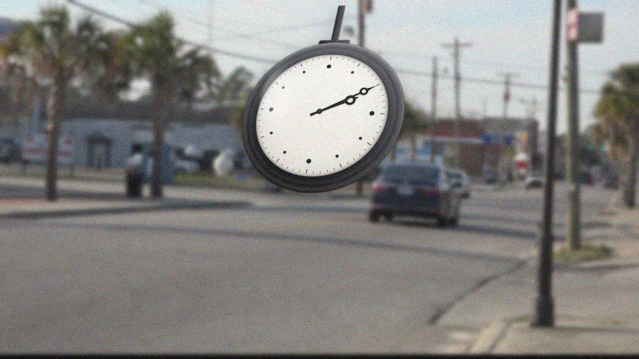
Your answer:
{"hour": 2, "minute": 10}
